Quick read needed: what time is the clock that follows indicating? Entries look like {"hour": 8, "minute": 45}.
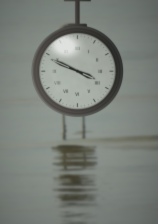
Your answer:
{"hour": 3, "minute": 49}
